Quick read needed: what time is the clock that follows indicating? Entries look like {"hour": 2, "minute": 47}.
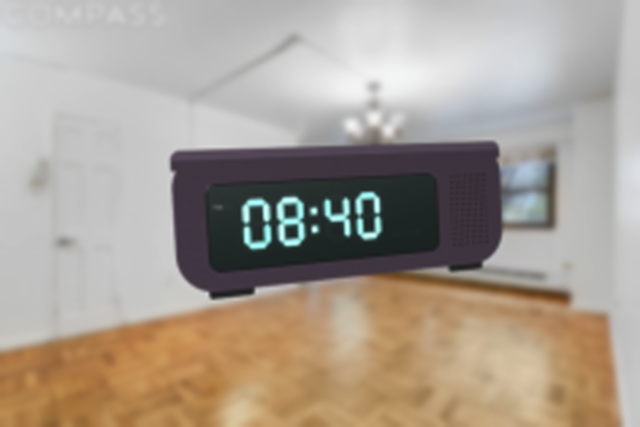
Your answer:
{"hour": 8, "minute": 40}
